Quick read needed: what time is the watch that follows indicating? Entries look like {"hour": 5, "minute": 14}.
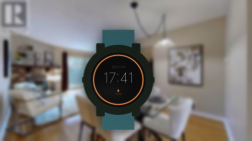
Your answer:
{"hour": 17, "minute": 41}
